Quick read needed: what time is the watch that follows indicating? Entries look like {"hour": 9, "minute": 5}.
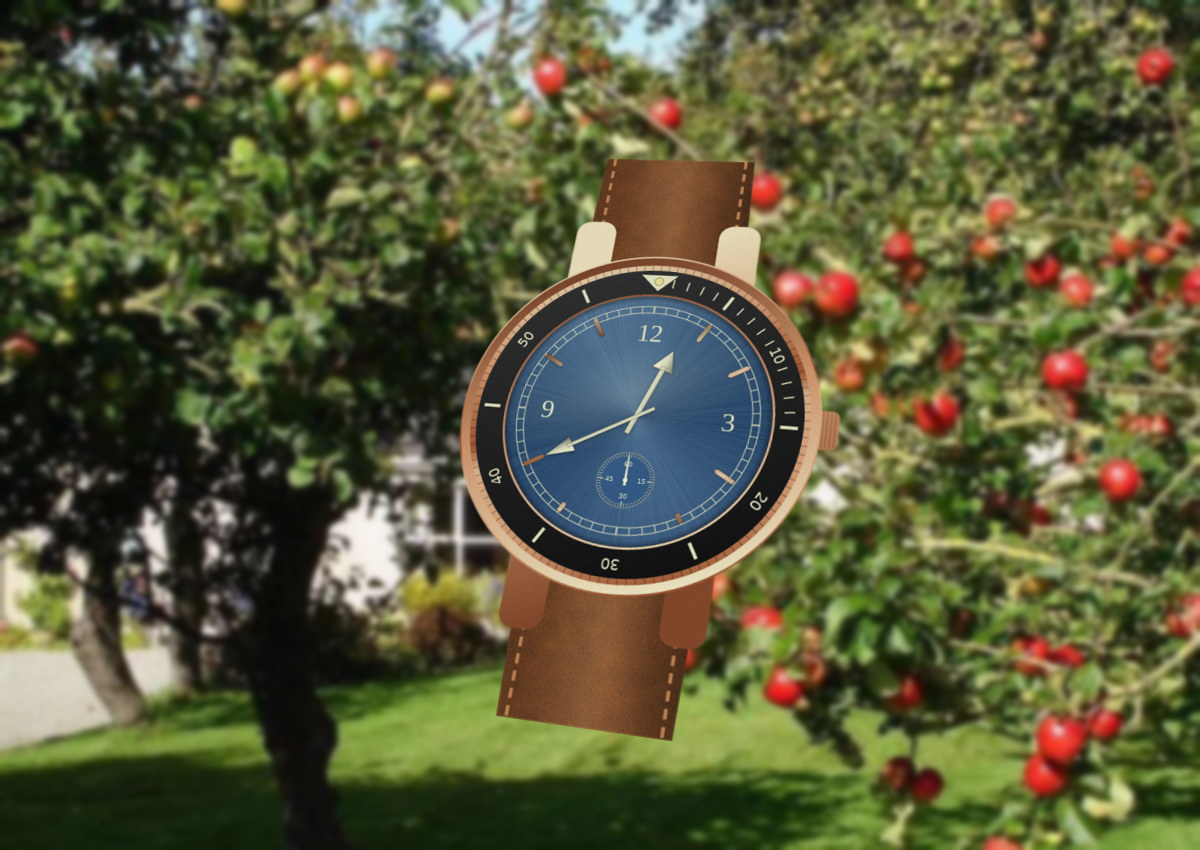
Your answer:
{"hour": 12, "minute": 40}
